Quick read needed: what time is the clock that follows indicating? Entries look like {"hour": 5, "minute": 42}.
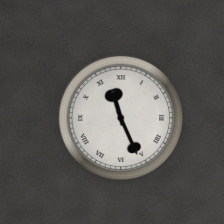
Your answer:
{"hour": 11, "minute": 26}
